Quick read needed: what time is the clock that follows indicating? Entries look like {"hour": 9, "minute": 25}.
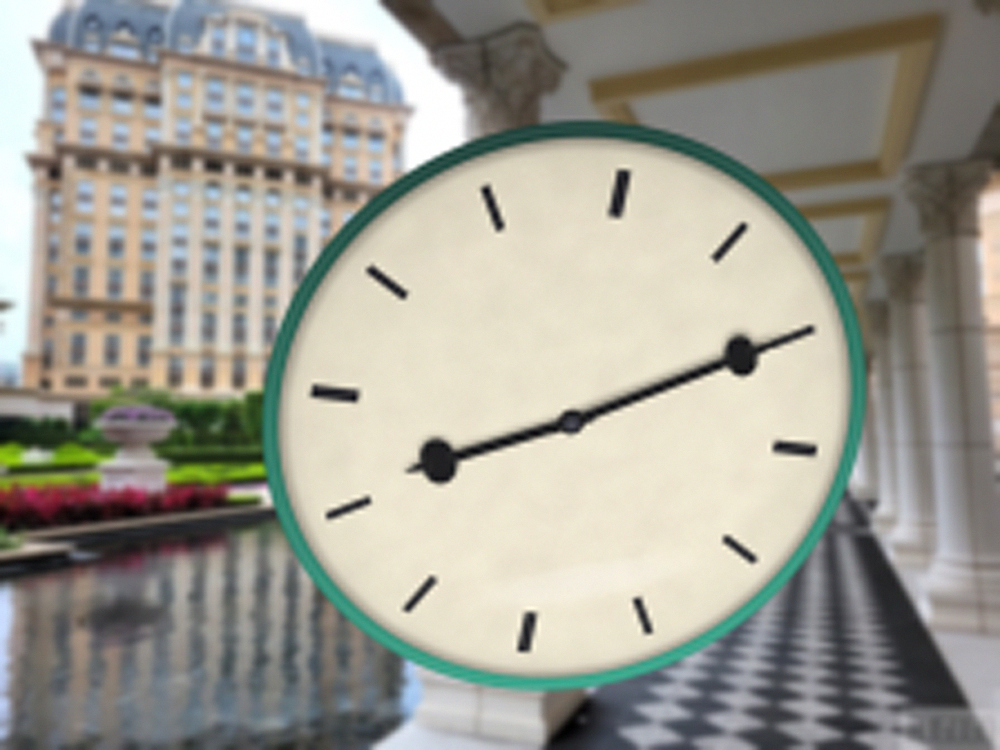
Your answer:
{"hour": 8, "minute": 10}
